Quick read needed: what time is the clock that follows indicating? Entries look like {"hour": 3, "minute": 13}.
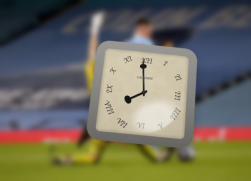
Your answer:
{"hour": 7, "minute": 59}
